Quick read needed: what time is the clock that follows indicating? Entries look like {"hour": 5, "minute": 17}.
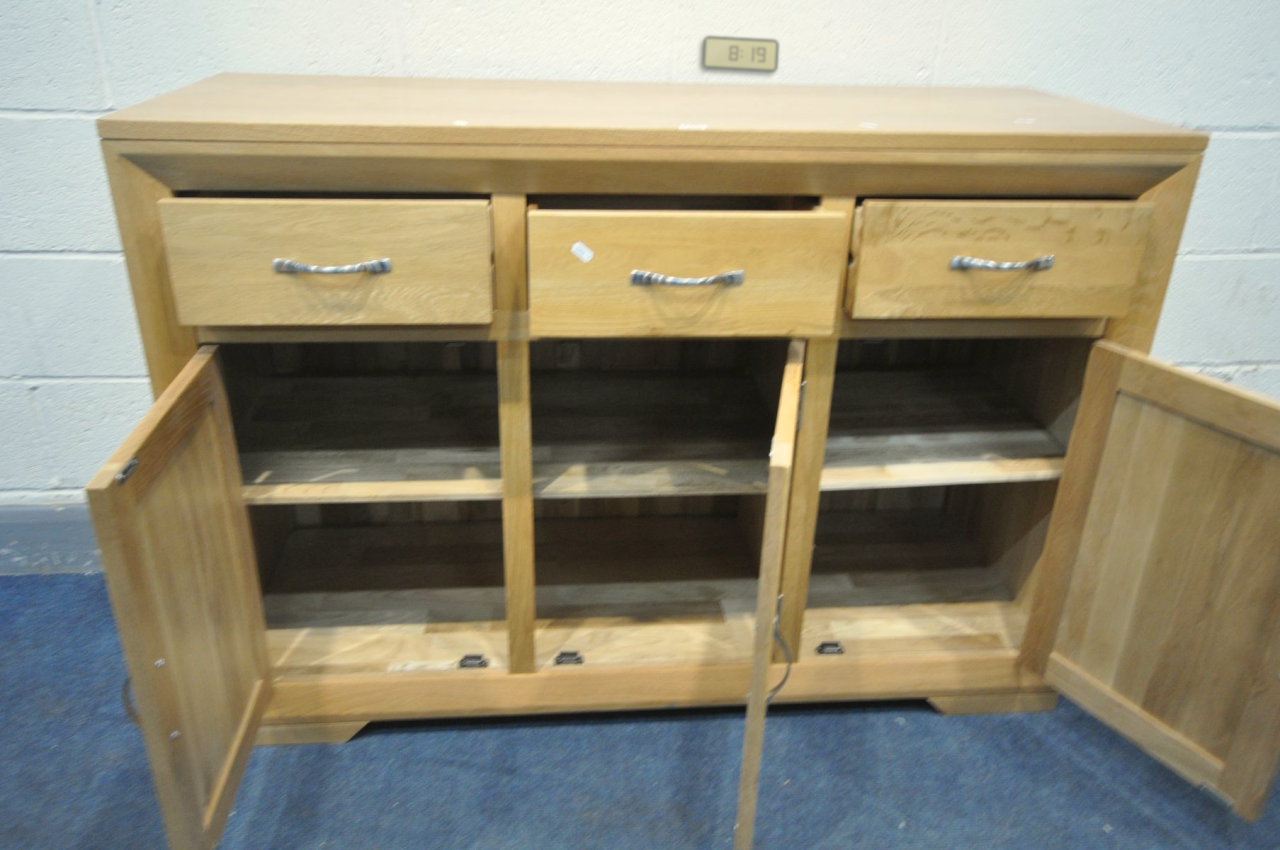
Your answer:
{"hour": 8, "minute": 19}
